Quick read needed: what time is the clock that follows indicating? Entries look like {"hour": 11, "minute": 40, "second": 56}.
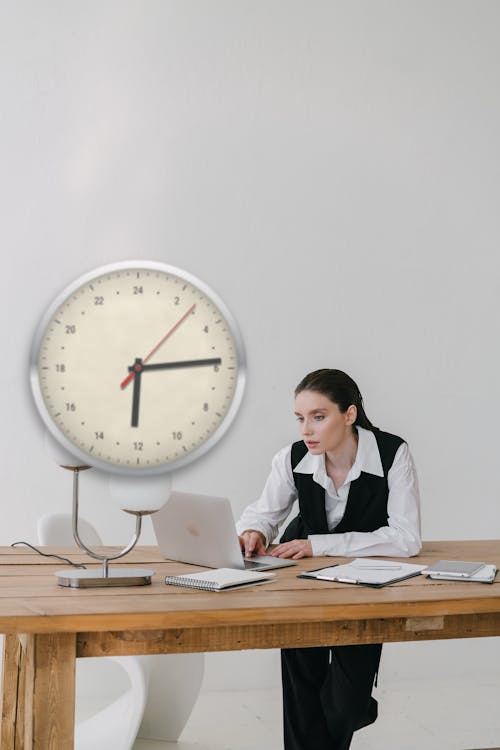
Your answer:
{"hour": 12, "minute": 14, "second": 7}
